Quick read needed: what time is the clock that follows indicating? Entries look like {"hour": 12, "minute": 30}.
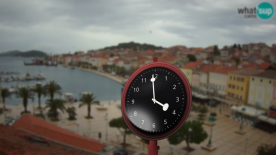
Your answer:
{"hour": 3, "minute": 59}
